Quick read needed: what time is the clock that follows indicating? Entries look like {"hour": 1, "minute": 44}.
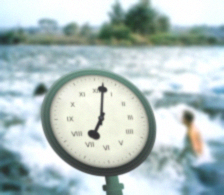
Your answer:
{"hour": 7, "minute": 2}
